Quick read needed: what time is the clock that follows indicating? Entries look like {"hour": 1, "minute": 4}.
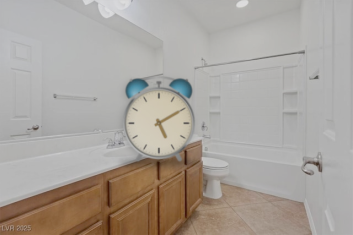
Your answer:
{"hour": 5, "minute": 10}
